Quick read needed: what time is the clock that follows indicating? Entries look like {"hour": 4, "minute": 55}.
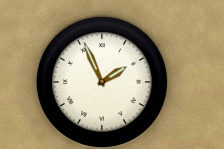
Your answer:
{"hour": 1, "minute": 56}
